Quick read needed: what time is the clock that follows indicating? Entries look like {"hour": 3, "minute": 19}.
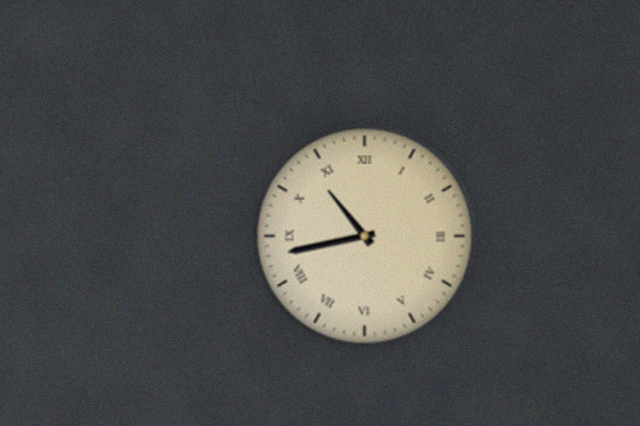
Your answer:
{"hour": 10, "minute": 43}
